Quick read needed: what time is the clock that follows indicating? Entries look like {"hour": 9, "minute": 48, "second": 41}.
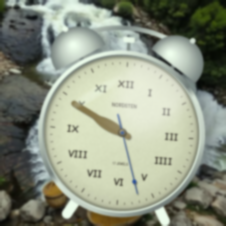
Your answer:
{"hour": 9, "minute": 49, "second": 27}
